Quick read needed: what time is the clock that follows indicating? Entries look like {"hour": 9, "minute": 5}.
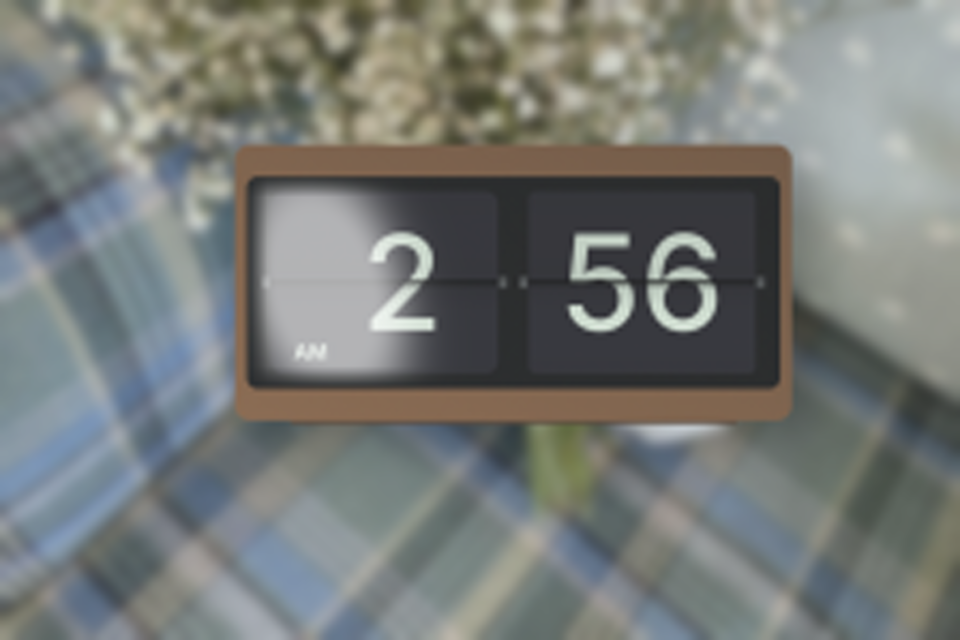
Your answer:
{"hour": 2, "minute": 56}
